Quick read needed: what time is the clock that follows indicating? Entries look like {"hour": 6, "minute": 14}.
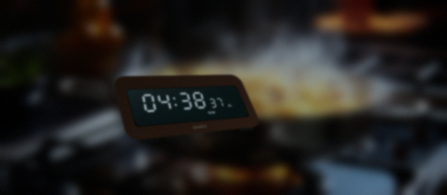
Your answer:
{"hour": 4, "minute": 38}
